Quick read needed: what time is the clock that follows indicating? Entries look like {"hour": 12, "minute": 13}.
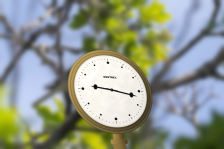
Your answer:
{"hour": 9, "minute": 17}
